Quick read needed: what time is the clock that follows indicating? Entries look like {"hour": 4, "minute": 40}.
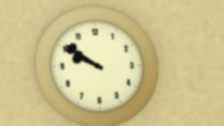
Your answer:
{"hour": 9, "minute": 51}
